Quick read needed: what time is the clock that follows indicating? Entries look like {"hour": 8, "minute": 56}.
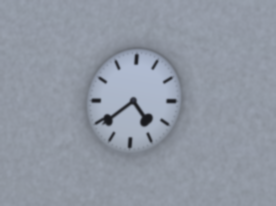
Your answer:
{"hour": 4, "minute": 39}
